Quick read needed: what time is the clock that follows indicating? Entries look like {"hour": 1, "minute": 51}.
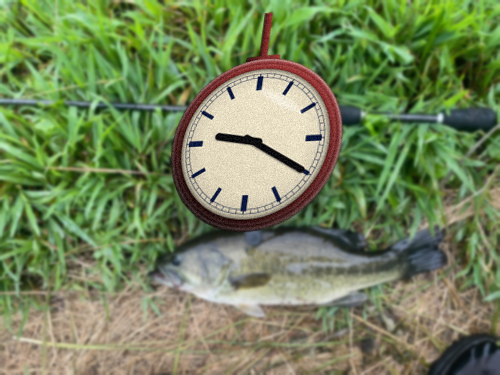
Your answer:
{"hour": 9, "minute": 20}
